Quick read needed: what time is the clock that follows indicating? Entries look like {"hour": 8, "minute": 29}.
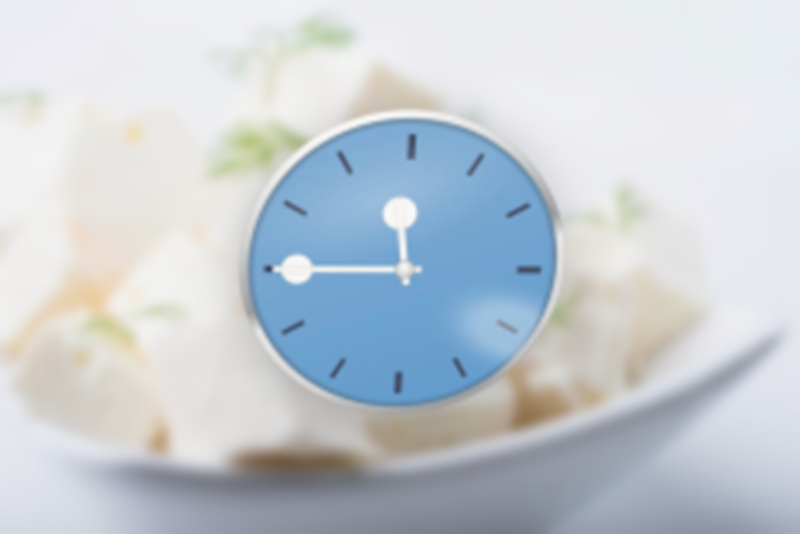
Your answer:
{"hour": 11, "minute": 45}
